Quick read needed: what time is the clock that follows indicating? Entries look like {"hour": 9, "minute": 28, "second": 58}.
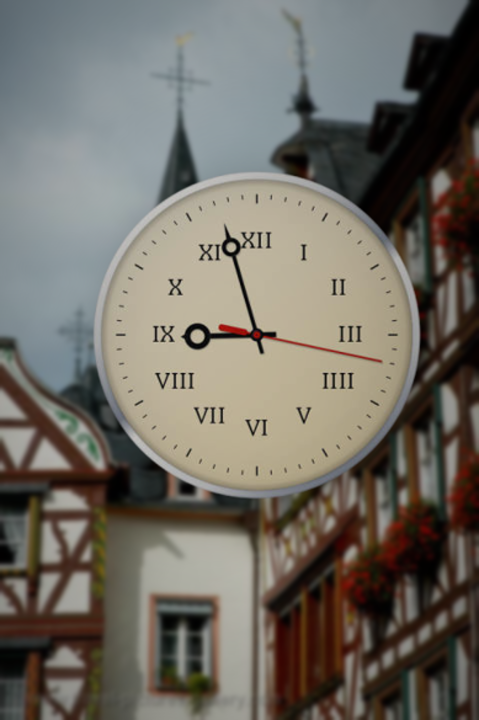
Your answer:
{"hour": 8, "minute": 57, "second": 17}
